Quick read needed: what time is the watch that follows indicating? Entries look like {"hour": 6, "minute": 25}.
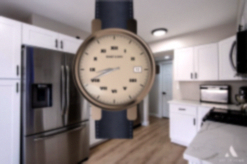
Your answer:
{"hour": 8, "minute": 41}
